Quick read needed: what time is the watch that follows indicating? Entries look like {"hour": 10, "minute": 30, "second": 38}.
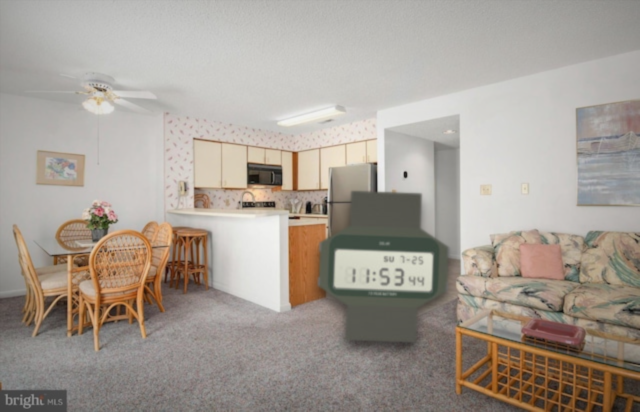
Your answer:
{"hour": 11, "minute": 53, "second": 44}
